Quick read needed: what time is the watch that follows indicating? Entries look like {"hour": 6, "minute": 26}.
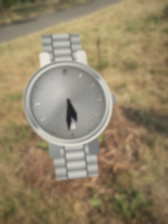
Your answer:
{"hour": 5, "minute": 31}
